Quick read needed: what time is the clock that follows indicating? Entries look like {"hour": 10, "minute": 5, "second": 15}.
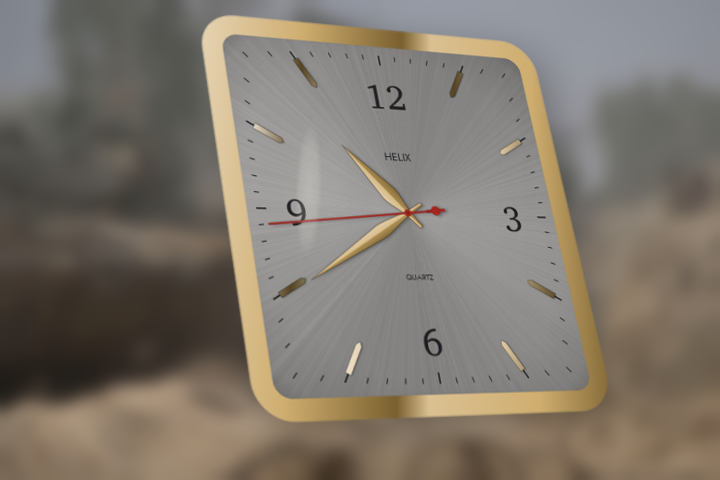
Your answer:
{"hour": 10, "minute": 39, "second": 44}
